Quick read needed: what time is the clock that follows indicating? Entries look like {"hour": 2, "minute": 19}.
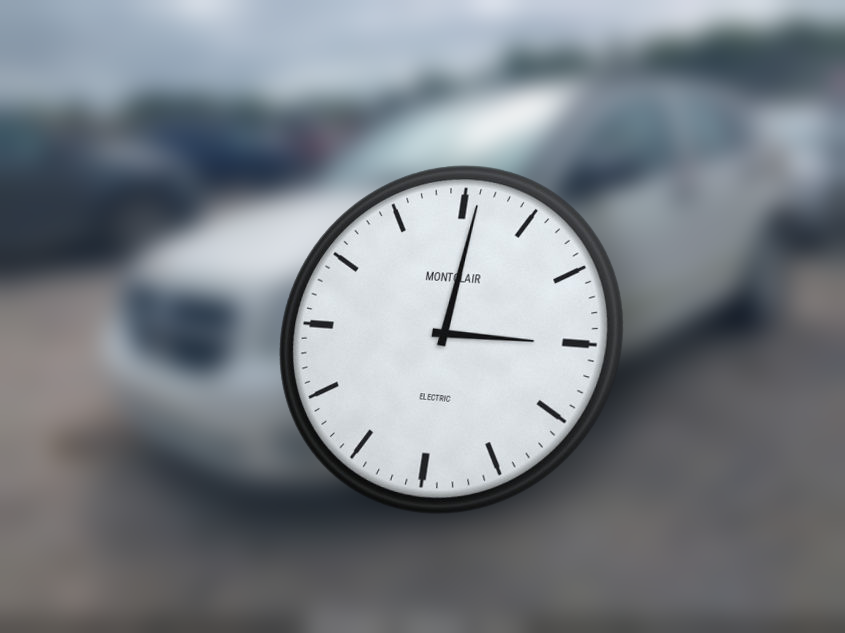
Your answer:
{"hour": 3, "minute": 1}
